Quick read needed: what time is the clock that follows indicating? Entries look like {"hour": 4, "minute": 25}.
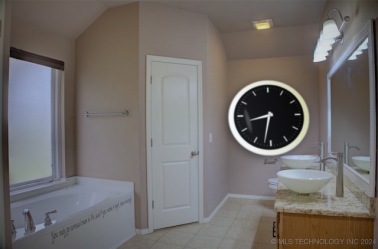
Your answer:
{"hour": 8, "minute": 32}
